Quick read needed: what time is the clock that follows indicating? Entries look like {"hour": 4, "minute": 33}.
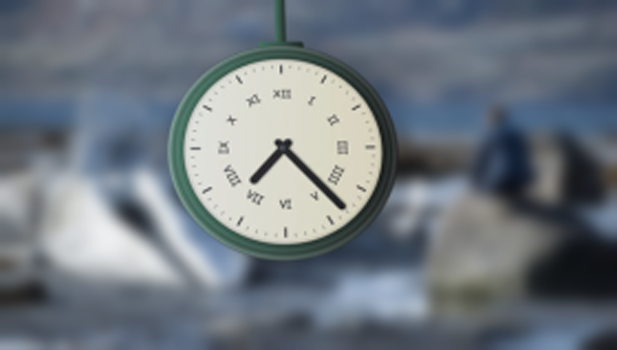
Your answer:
{"hour": 7, "minute": 23}
